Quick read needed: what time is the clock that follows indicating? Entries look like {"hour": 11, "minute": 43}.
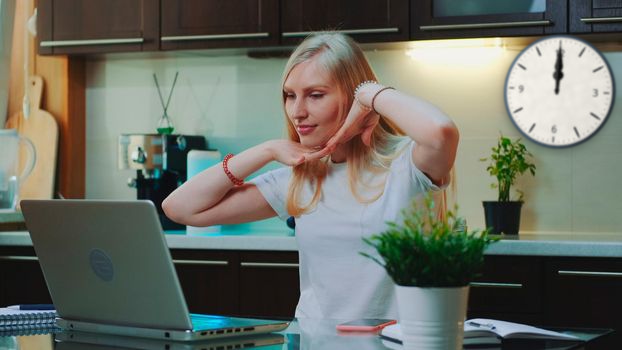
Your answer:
{"hour": 12, "minute": 0}
